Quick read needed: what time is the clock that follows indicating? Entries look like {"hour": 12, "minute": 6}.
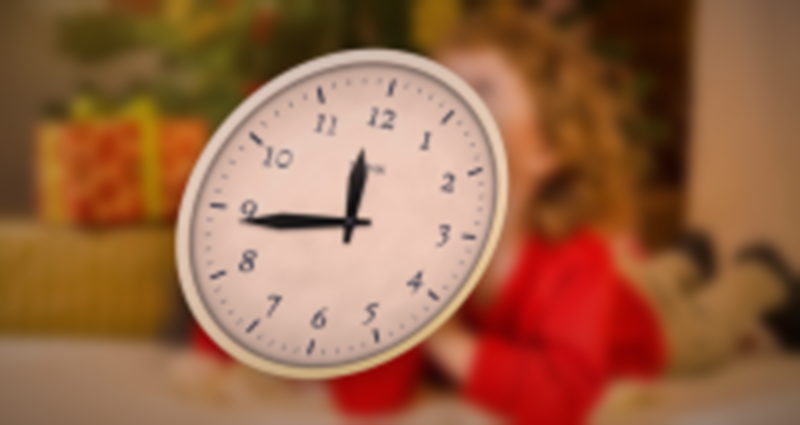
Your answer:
{"hour": 11, "minute": 44}
